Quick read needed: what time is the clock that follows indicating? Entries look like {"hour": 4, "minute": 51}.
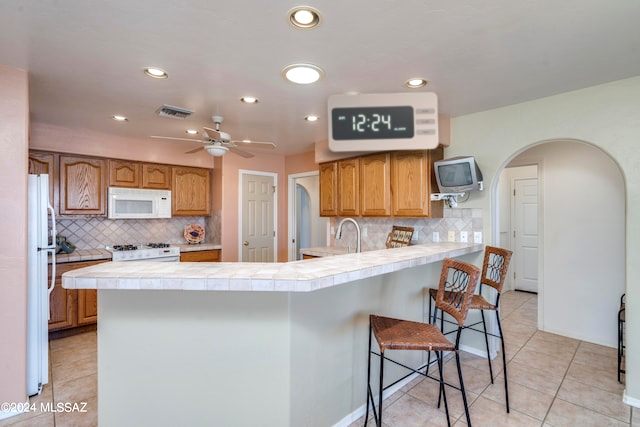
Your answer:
{"hour": 12, "minute": 24}
